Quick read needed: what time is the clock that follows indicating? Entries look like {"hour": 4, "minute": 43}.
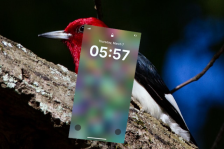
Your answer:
{"hour": 5, "minute": 57}
